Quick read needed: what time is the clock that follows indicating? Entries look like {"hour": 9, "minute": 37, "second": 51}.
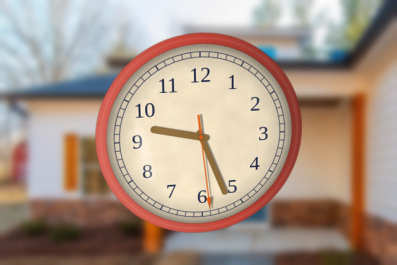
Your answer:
{"hour": 9, "minute": 26, "second": 29}
